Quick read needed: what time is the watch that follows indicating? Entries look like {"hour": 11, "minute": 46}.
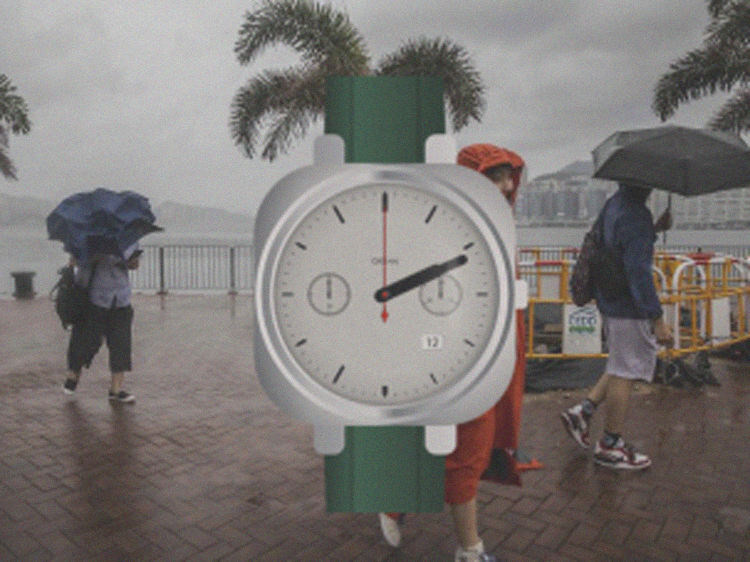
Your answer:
{"hour": 2, "minute": 11}
